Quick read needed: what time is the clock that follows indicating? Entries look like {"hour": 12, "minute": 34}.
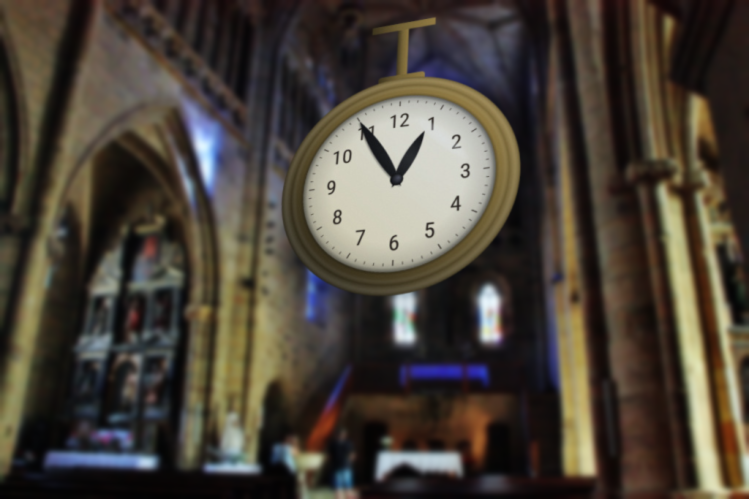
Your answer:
{"hour": 12, "minute": 55}
